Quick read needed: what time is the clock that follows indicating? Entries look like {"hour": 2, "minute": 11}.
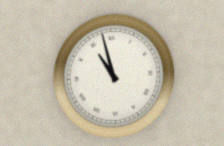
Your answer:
{"hour": 10, "minute": 58}
